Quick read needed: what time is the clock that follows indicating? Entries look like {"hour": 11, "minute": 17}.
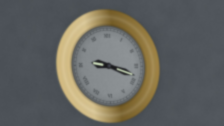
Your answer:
{"hour": 9, "minute": 18}
